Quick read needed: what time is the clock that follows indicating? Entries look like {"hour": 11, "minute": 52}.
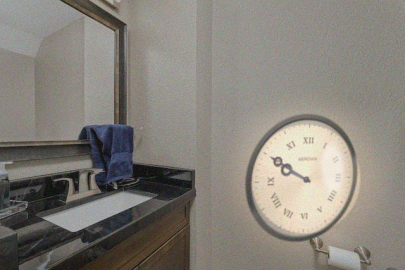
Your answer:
{"hour": 9, "minute": 50}
